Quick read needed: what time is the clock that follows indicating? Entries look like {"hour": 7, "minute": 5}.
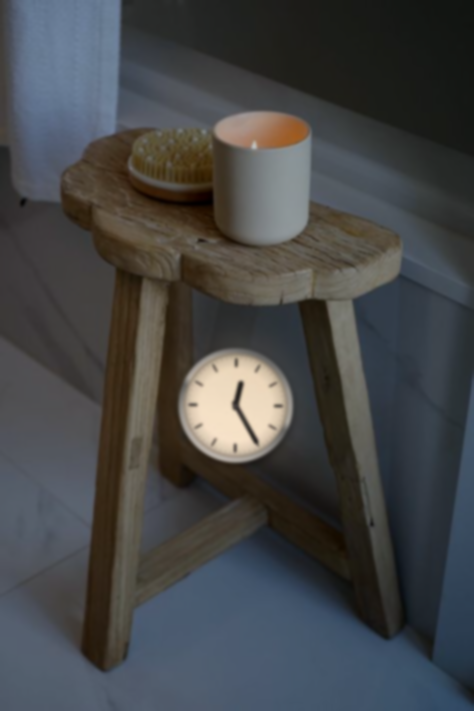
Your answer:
{"hour": 12, "minute": 25}
